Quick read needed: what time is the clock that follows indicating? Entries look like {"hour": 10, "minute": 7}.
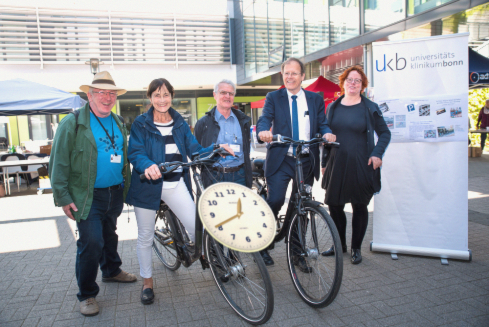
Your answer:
{"hour": 12, "minute": 41}
